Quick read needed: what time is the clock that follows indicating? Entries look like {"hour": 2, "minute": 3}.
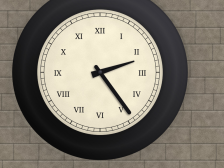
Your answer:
{"hour": 2, "minute": 24}
